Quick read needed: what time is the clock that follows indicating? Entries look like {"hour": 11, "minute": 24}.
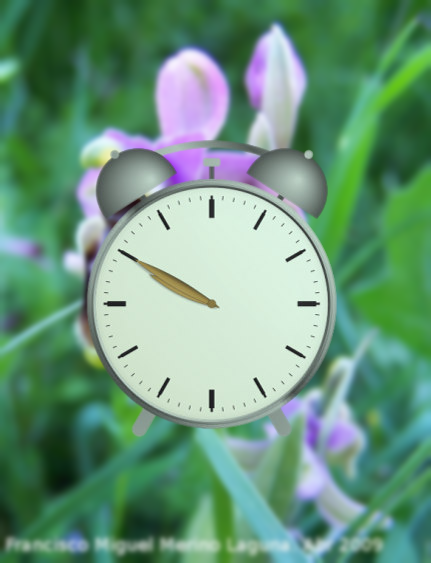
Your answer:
{"hour": 9, "minute": 50}
